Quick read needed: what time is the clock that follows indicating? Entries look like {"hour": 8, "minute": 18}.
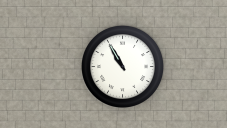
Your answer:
{"hour": 10, "minute": 55}
